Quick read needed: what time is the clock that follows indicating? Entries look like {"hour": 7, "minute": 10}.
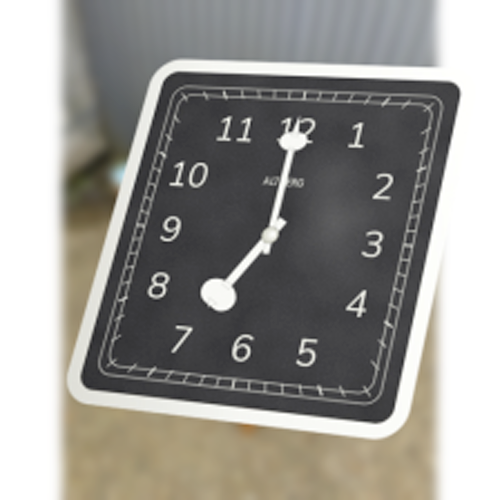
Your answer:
{"hour": 7, "minute": 0}
